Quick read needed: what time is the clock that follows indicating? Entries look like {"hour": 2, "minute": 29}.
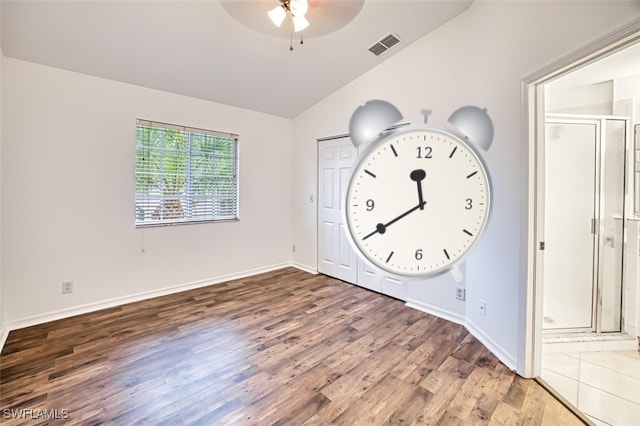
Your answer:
{"hour": 11, "minute": 40}
